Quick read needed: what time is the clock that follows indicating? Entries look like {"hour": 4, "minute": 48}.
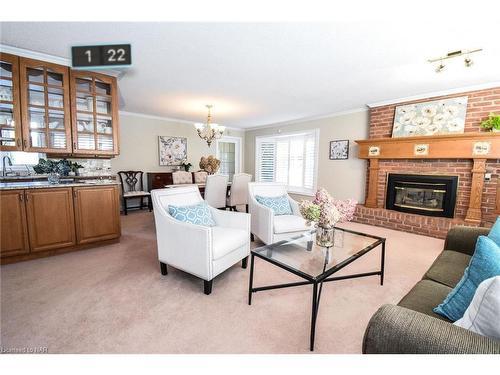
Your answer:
{"hour": 1, "minute": 22}
